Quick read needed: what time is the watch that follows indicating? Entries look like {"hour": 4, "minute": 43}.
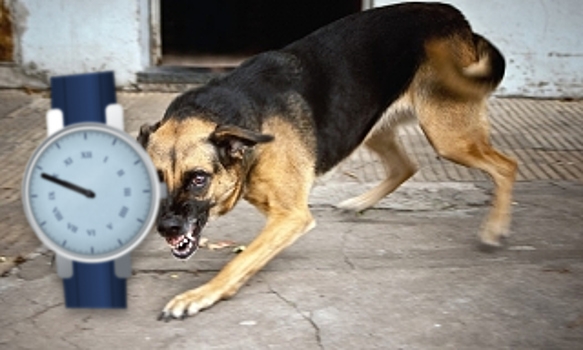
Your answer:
{"hour": 9, "minute": 49}
